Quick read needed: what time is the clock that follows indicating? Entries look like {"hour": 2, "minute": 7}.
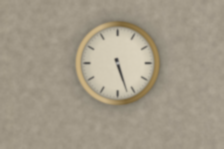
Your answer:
{"hour": 5, "minute": 27}
